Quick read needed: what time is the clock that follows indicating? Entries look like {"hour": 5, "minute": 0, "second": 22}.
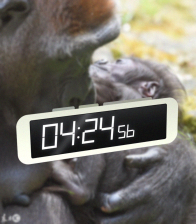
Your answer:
{"hour": 4, "minute": 24, "second": 56}
